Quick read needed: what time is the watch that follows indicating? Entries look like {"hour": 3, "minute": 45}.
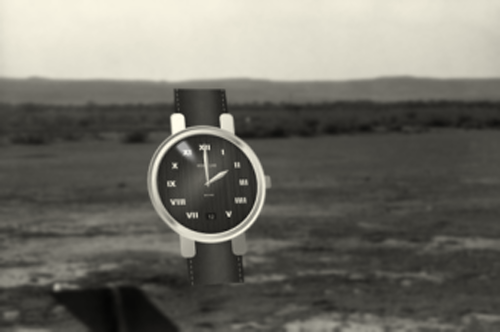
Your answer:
{"hour": 2, "minute": 0}
